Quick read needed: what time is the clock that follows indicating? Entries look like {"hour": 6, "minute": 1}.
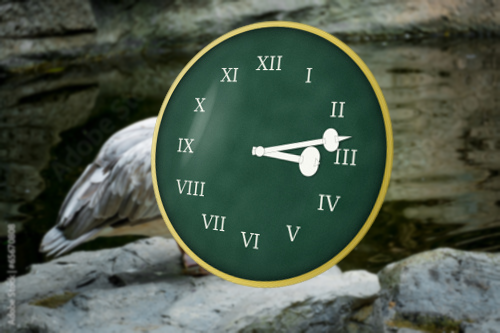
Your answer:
{"hour": 3, "minute": 13}
